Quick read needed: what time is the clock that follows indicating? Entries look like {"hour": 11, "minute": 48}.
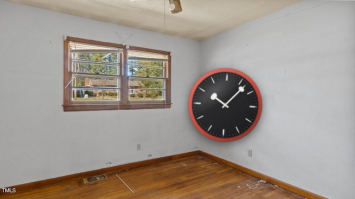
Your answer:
{"hour": 10, "minute": 7}
